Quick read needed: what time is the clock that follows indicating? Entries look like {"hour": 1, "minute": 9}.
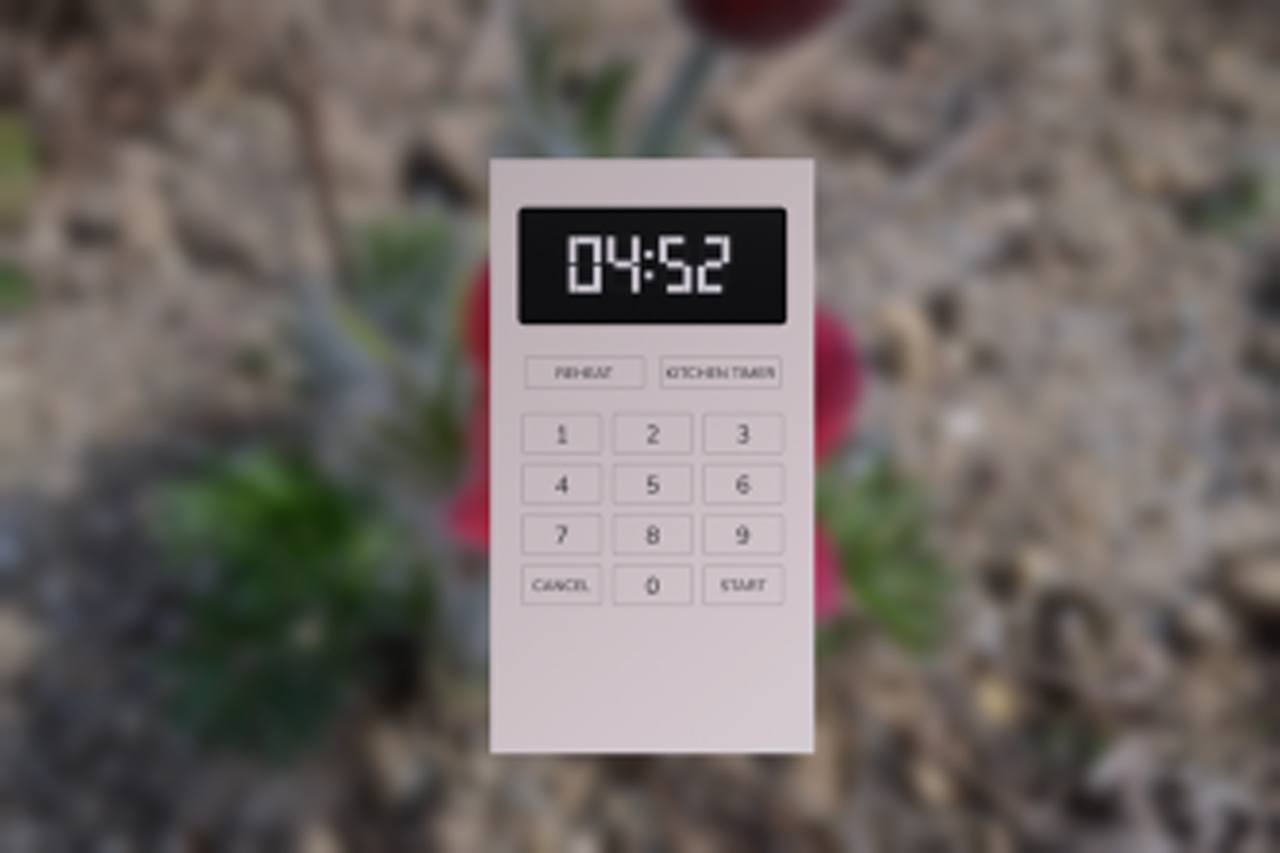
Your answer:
{"hour": 4, "minute": 52}
